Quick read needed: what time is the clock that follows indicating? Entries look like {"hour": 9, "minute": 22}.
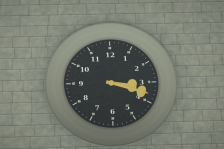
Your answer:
{"hour": 3, "minute": 18}
